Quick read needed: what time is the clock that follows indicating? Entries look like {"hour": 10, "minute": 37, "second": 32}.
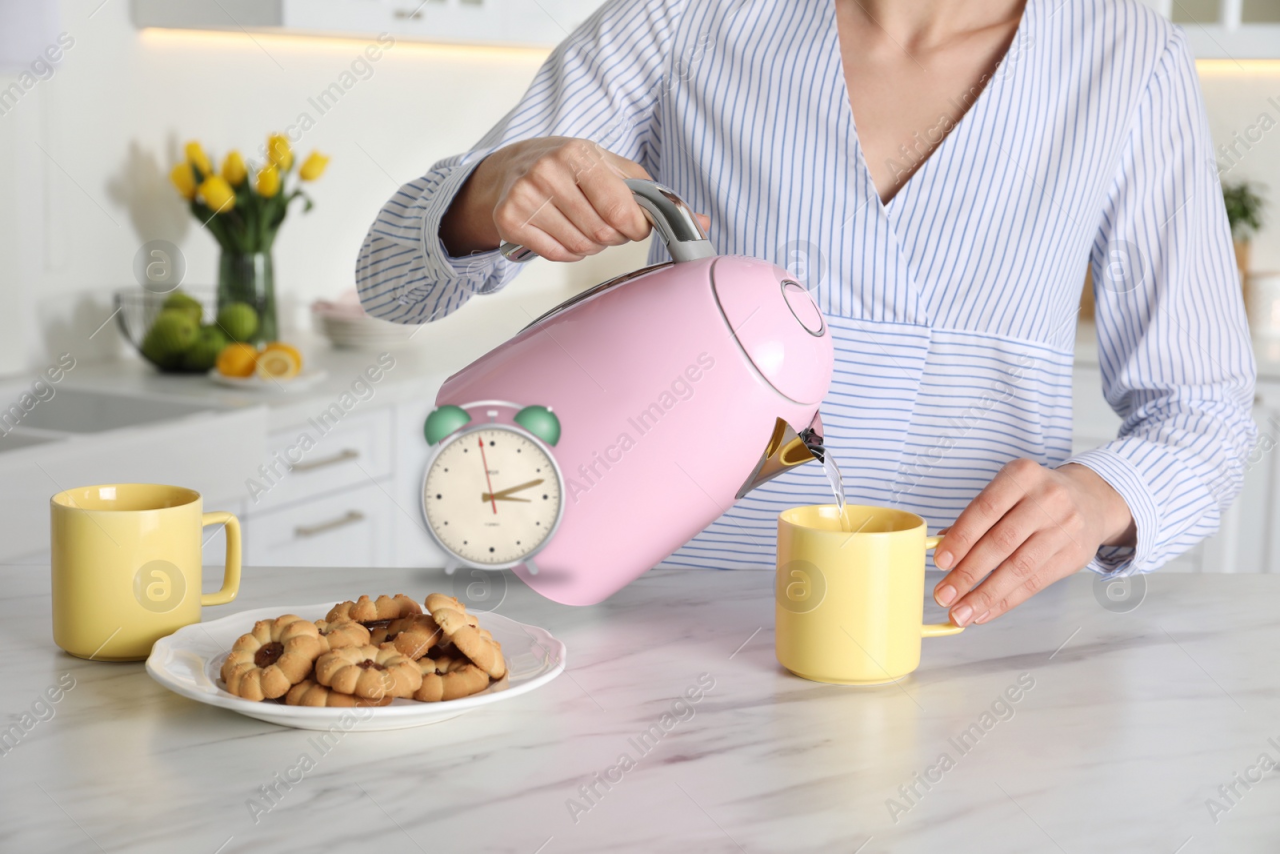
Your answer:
{"hour": 3, "minute": 11, "second": 58}
